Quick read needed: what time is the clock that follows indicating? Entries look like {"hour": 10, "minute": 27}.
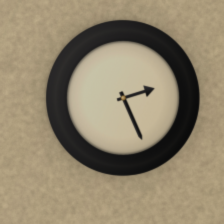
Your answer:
{"hour": 2, "minute": 26}
